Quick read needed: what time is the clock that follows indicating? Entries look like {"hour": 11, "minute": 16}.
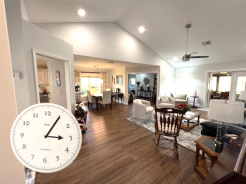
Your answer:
{"hour": 3, "minute": 5}
